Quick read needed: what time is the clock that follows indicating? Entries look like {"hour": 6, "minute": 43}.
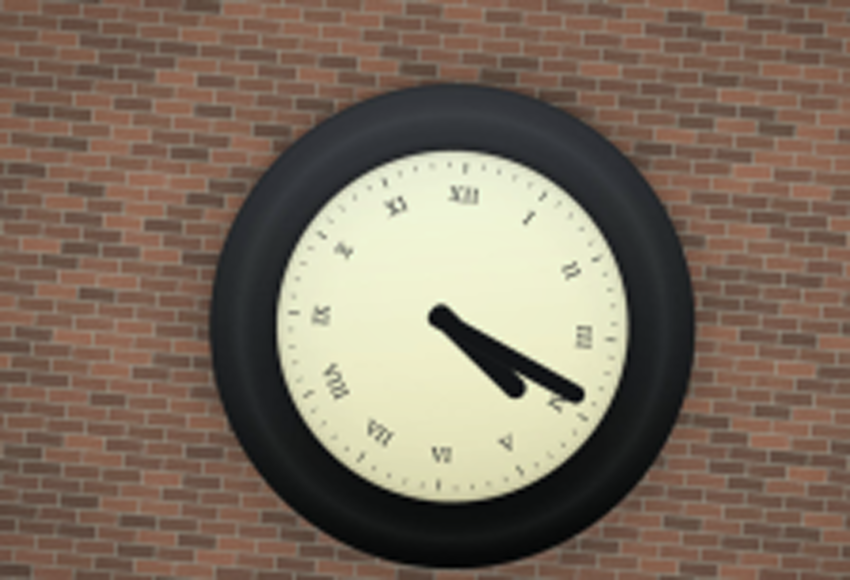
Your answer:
{"hour": 4, "minute": 19}
